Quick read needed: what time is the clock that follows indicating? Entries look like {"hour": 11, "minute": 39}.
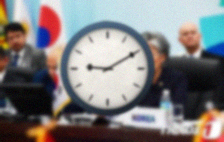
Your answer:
{"hour": 9, "minute": 10}
